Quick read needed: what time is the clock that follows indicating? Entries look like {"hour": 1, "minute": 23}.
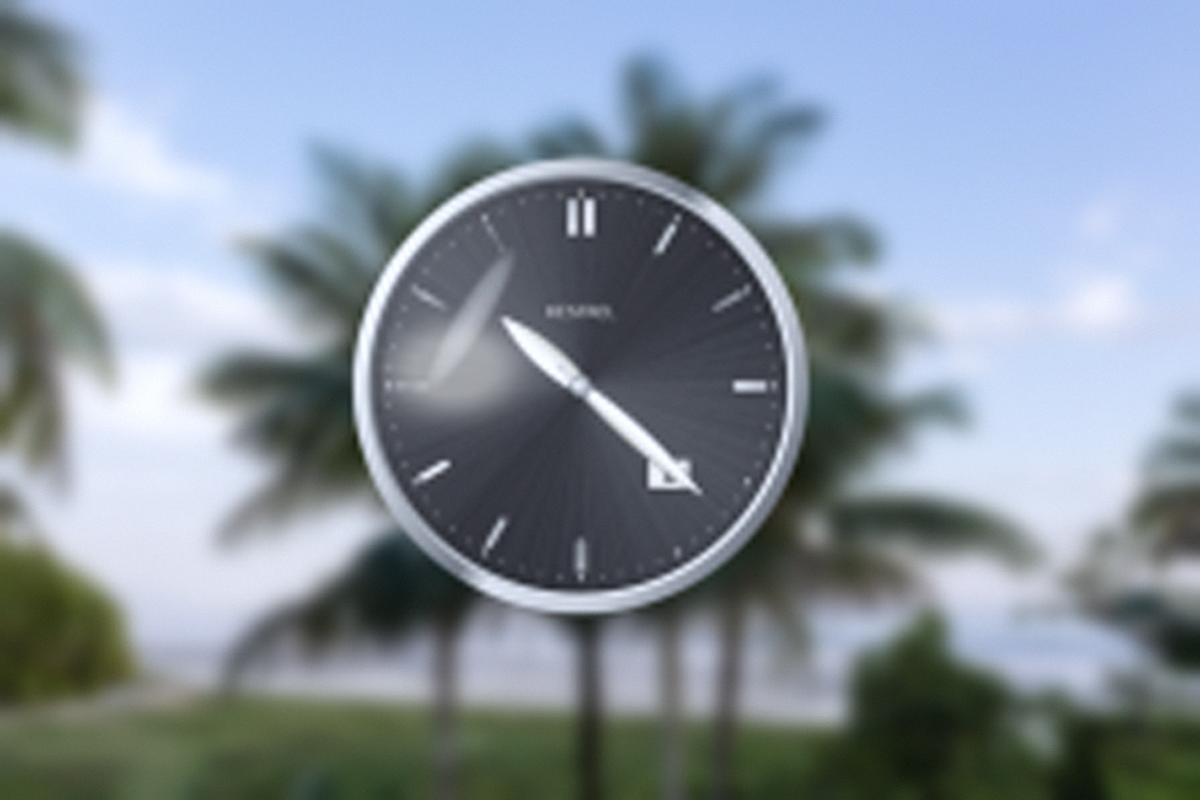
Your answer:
{"hour": 10, "minute": 22}
